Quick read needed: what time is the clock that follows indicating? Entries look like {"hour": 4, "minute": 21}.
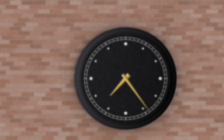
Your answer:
{"hour": 7, "minute": 24}
